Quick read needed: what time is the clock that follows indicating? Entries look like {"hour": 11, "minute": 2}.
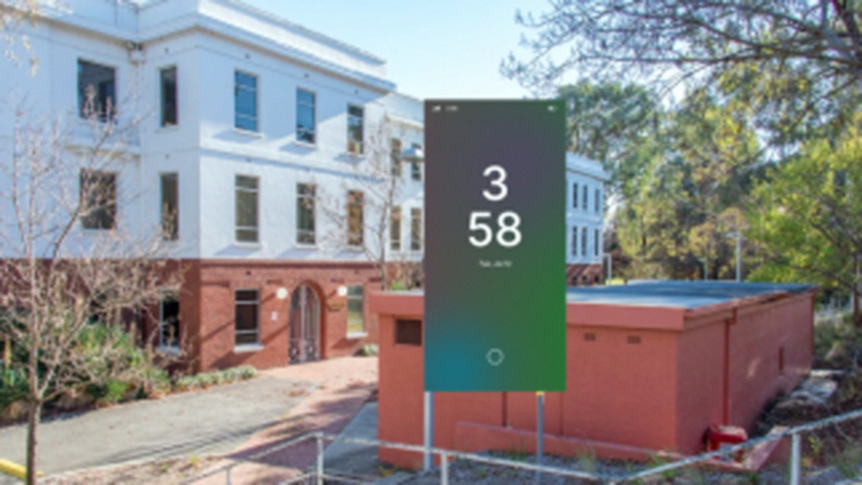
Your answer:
{"hour": 3, "minute": 58}
